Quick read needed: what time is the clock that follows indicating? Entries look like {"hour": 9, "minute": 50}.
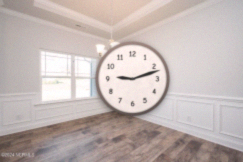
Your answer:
{"hour": 9, "minute": 12}
